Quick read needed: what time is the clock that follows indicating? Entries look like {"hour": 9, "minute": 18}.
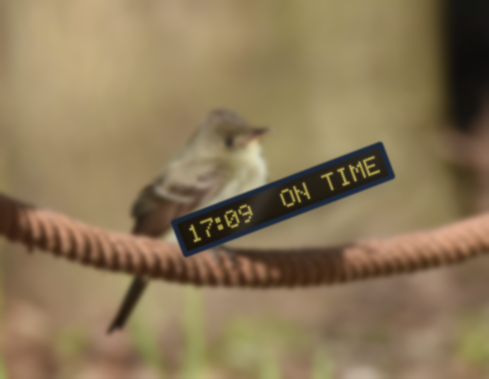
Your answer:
{"hour": 17, "minute": 9}
